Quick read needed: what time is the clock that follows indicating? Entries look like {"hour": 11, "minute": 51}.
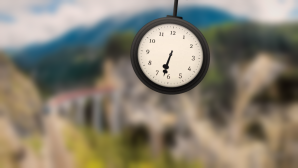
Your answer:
{"hour": 6, "minute": 32}
